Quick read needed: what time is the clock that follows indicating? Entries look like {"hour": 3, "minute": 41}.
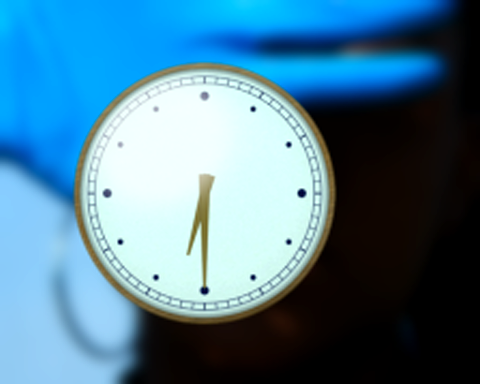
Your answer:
{"hour": 6, "minute": 30}
